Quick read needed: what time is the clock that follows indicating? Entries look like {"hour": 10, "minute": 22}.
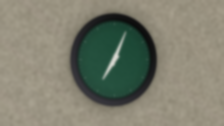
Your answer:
{"hour": 7, "minute": 4}
